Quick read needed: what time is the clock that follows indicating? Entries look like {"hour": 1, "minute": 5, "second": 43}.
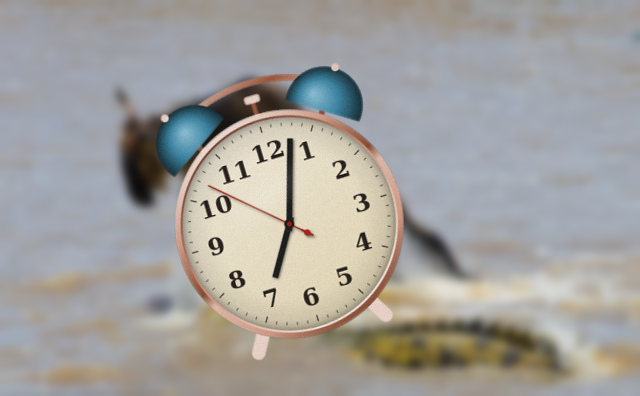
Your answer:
{"hour": 7, "minute": 2, "second": 52}
